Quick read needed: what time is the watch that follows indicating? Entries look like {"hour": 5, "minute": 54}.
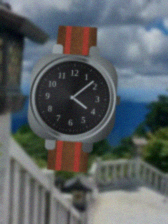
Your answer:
{"hour": 4, "minute": 8}
